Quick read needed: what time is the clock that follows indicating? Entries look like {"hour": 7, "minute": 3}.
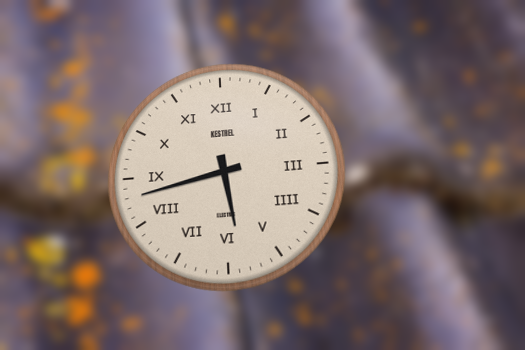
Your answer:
{"hour": 5, "minute": 43}
